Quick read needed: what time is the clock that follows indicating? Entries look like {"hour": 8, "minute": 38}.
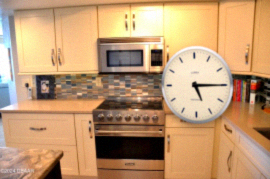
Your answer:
{"hour": 5, "minute": 15}
